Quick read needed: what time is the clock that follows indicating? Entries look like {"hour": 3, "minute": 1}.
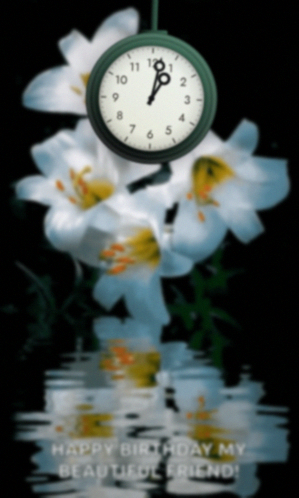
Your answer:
{"hour": 1, "minute": 2}
